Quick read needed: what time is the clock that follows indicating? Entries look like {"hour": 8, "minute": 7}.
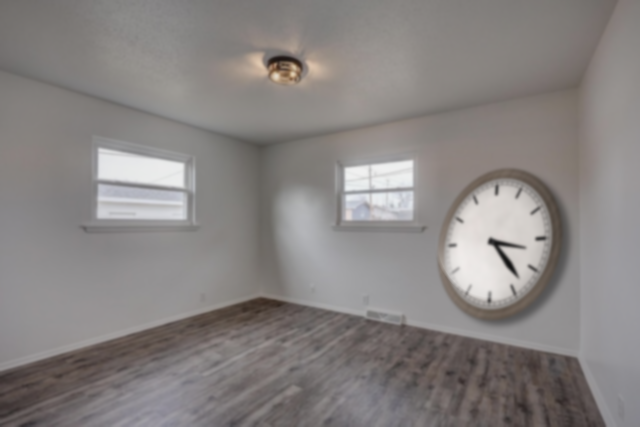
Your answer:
{"hour": 3, "minute": 23}
